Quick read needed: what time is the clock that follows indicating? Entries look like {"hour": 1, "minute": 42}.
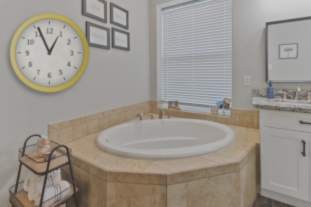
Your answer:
{"hour": 12, "minute": 56}
